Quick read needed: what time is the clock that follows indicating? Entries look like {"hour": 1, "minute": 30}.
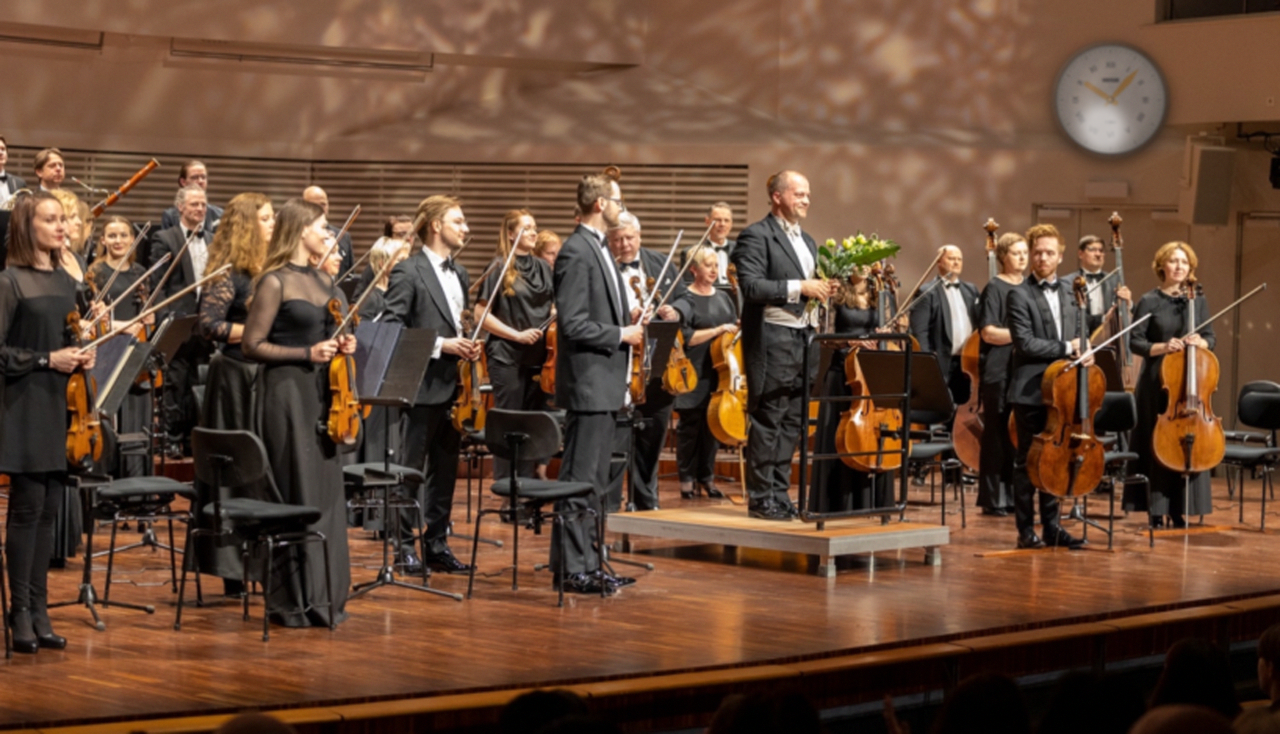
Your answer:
{"hour": 10, "minute": 7}
